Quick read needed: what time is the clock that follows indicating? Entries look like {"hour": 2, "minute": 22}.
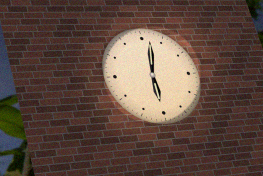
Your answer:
{"hour": 6, "minute": 2}
